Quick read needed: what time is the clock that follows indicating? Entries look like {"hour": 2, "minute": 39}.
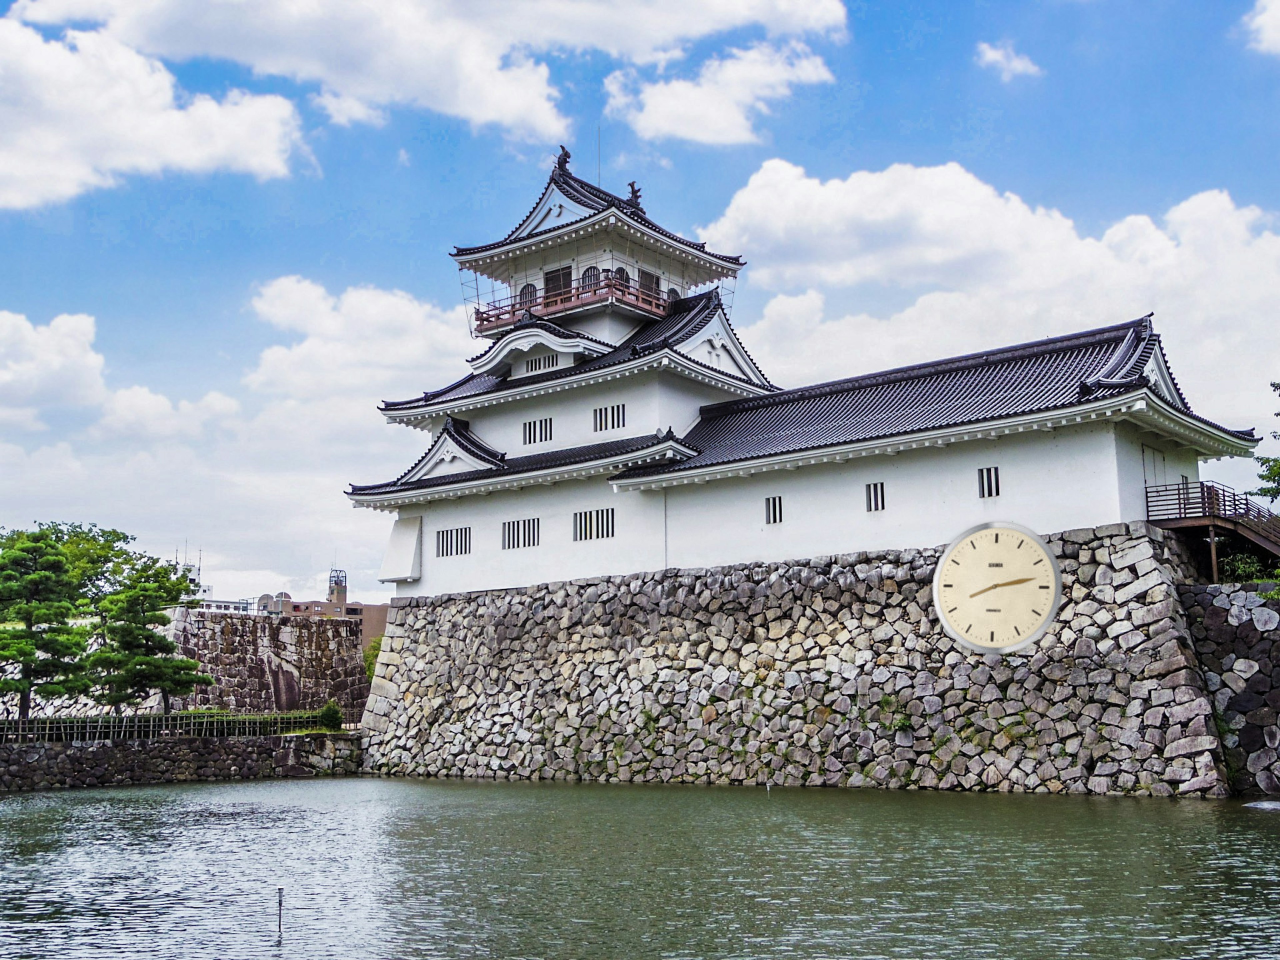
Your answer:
{"hour": 8, "minute": 13}
